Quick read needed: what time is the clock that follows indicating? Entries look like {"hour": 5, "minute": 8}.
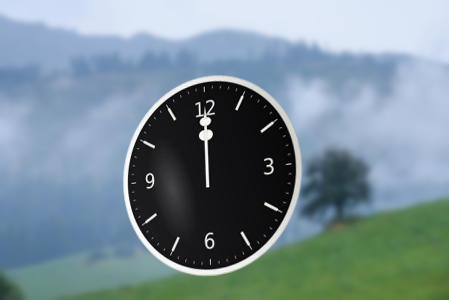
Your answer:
{"hour": 12, "minute": 0}
